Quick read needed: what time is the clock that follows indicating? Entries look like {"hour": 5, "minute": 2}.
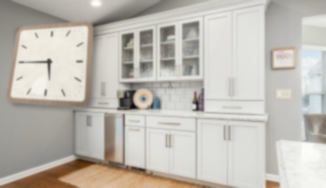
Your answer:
{"hour": 5, "minute": 45}
